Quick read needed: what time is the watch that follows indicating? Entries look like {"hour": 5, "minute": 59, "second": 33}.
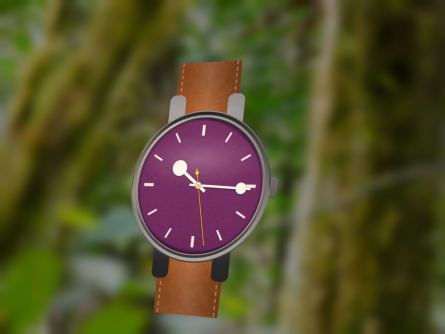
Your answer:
{"hour": 10, "minute": 15, "second": 28}
